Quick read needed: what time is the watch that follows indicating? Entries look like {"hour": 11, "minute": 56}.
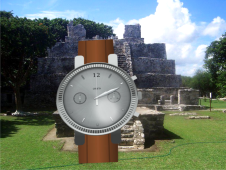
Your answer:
{"hour": 2, "minute": 11}
